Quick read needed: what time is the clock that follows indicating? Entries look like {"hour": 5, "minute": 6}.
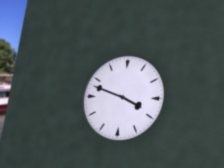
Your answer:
{"hour": 3, "minute": 48}
